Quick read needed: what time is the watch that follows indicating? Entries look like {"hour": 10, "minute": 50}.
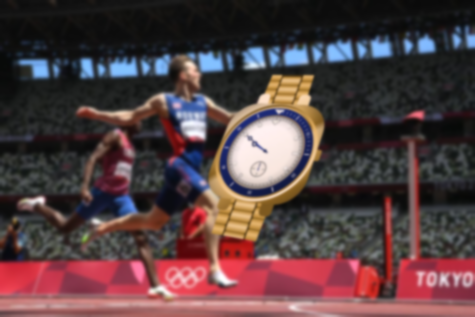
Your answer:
{"hour": 9, "minute": 50}
